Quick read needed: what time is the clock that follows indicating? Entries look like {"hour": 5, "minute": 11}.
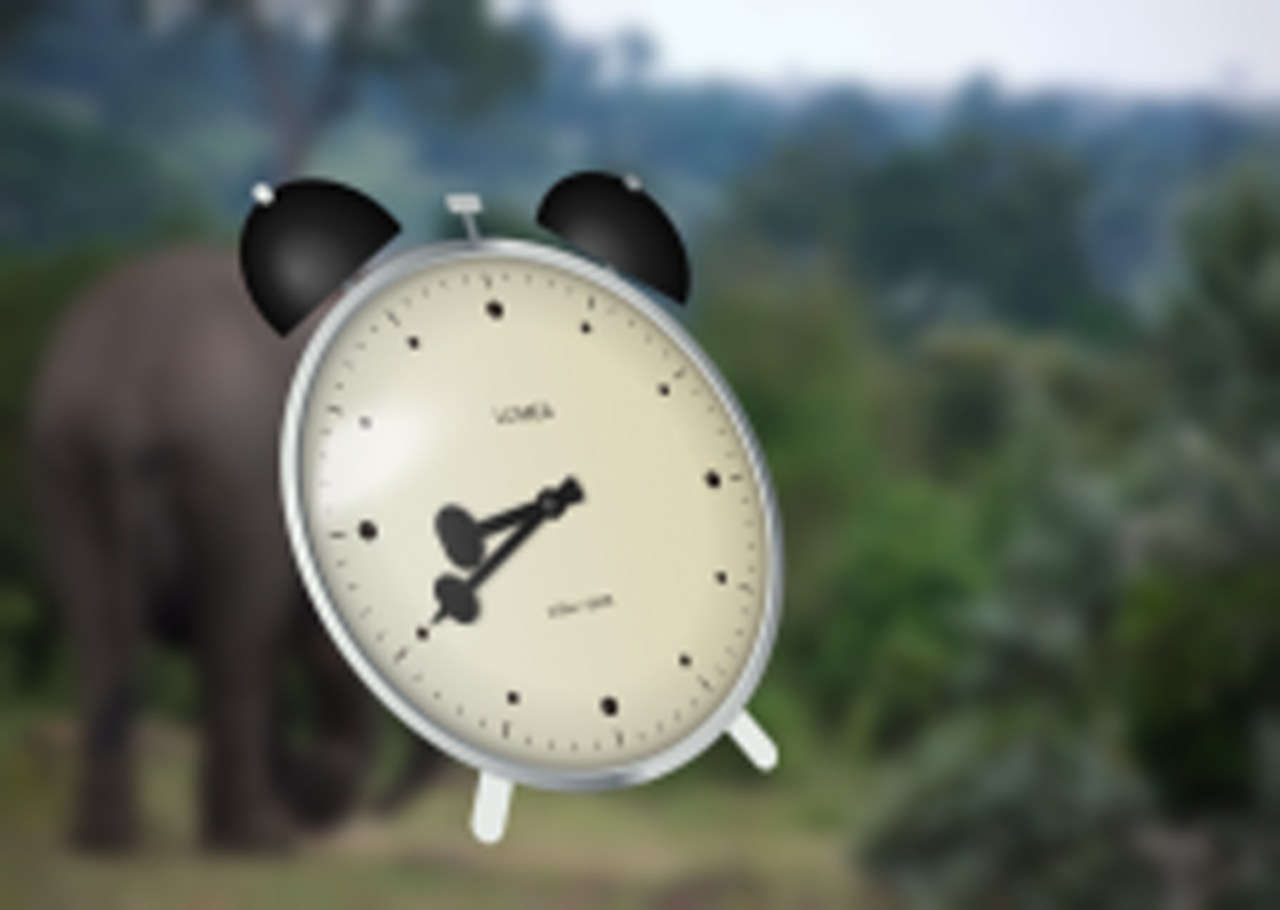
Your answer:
{"hour": 8, "minute": 40}
